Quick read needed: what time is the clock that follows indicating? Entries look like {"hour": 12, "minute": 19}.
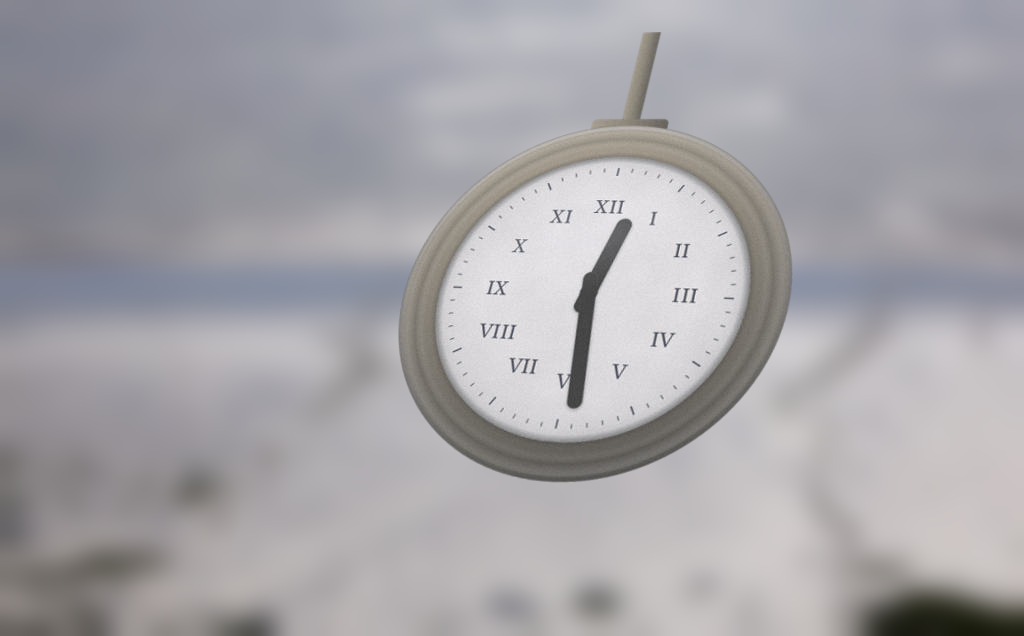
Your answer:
{"hour": 12, "minute": 29}
